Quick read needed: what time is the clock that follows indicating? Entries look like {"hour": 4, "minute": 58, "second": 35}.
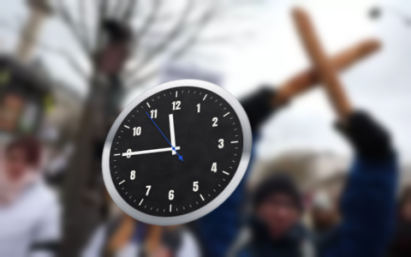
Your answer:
{"hour": 11, "minute": 44, "second": 54}
